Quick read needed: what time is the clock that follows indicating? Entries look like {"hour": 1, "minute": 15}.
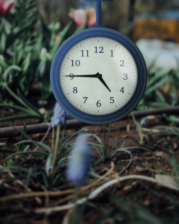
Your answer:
{"hour": 4, "minute": 45}
